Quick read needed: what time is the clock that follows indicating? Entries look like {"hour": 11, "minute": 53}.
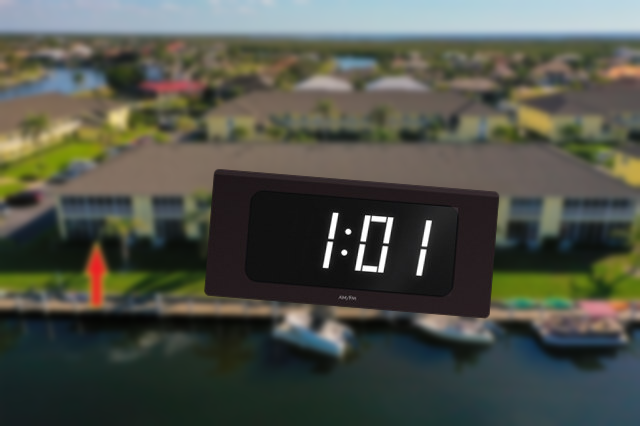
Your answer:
{"hour": 1, "minute": 1}
